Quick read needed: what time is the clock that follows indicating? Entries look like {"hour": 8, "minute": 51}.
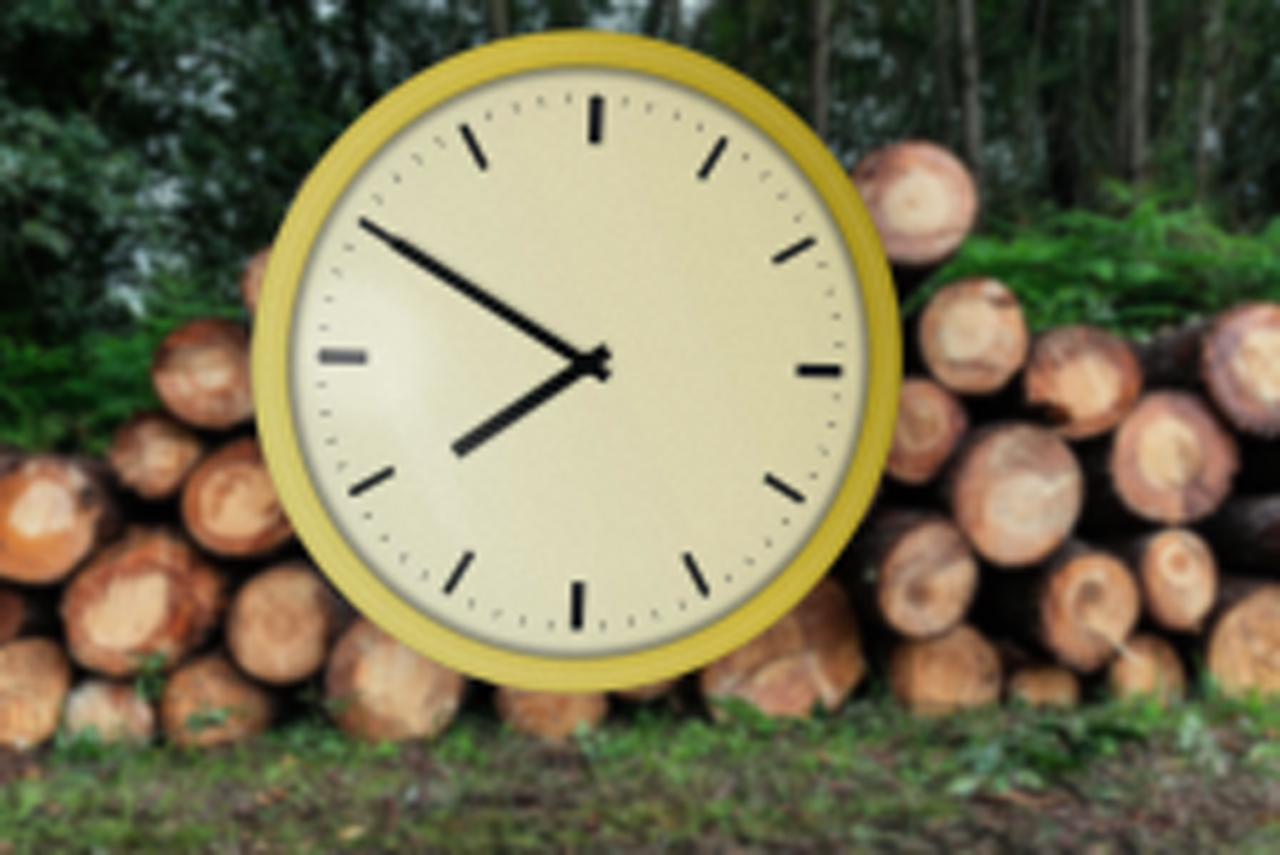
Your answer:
{"hour": 7, "minute": 50}
